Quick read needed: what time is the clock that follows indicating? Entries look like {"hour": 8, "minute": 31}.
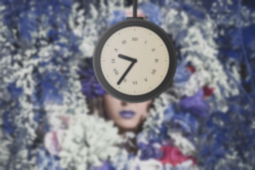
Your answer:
{"hour": 9, "minute": 36}
